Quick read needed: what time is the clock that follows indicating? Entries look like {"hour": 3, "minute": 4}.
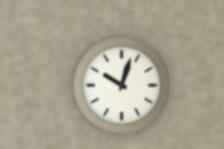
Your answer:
{"hour": 10, "minute": 3}
